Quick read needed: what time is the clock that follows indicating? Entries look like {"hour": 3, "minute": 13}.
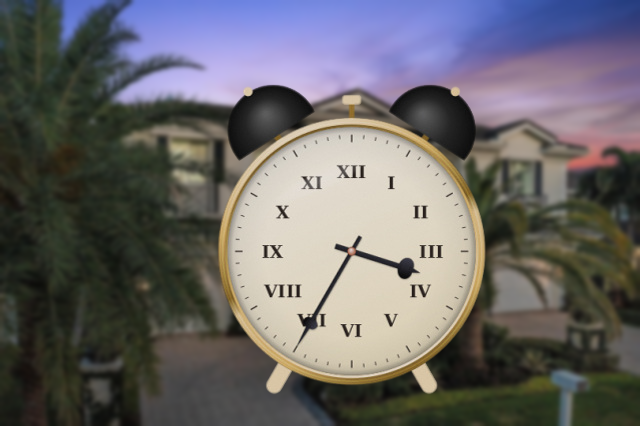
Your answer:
{"hour": 3, "minute": 35}
